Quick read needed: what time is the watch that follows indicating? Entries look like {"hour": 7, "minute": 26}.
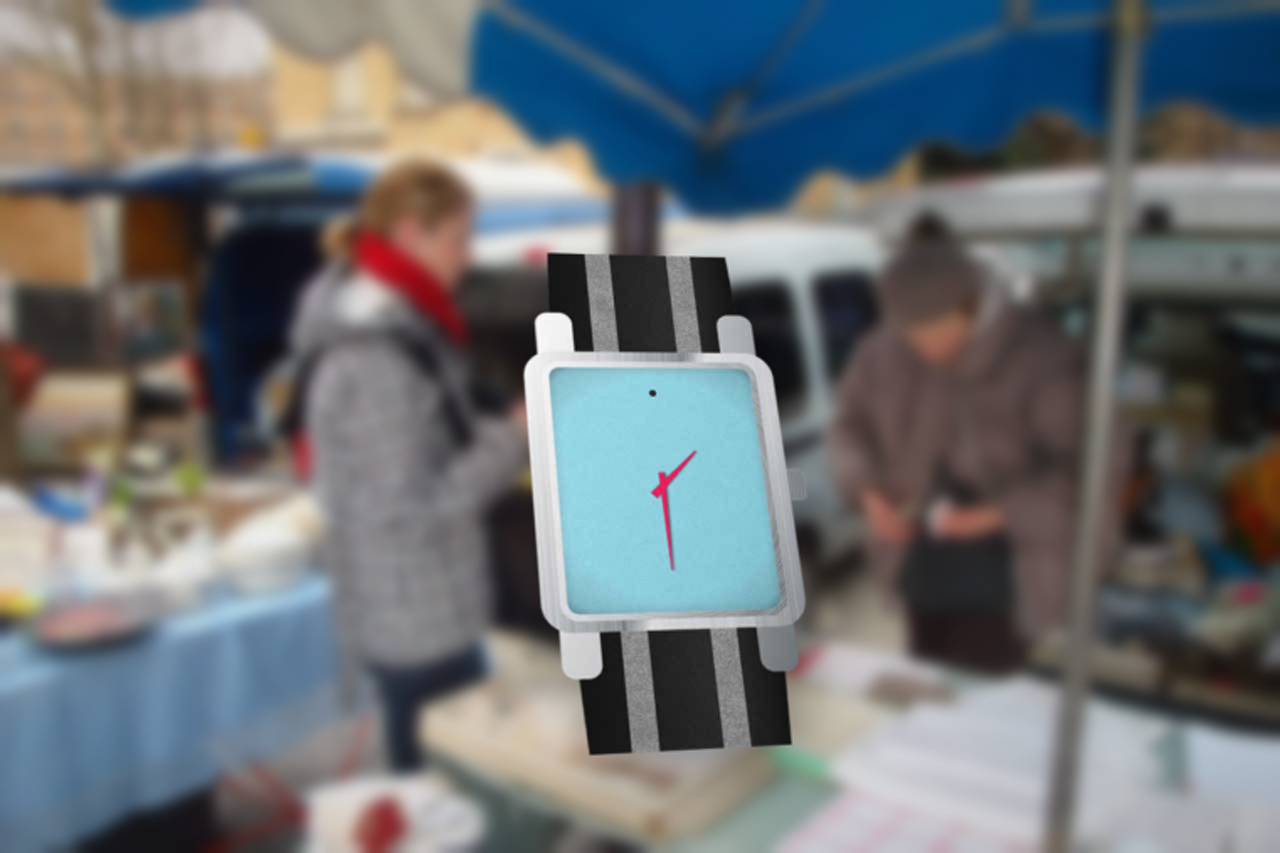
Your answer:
{"hour": 1, "minute": 30}
